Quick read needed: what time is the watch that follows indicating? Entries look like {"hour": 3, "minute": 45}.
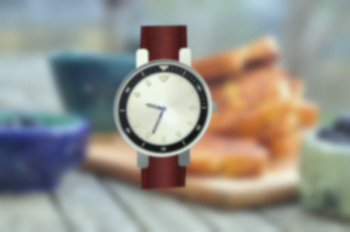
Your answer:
{"hour": 9, "minute": 34}
